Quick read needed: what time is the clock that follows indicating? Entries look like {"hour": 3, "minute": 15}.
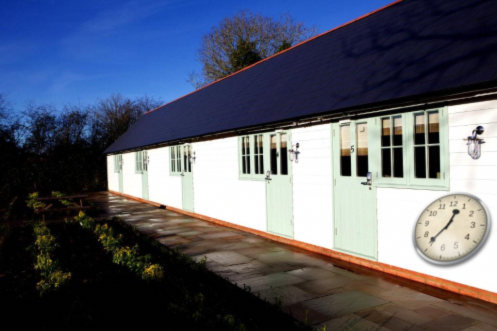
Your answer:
{"hour": 12, "minute": 36}
